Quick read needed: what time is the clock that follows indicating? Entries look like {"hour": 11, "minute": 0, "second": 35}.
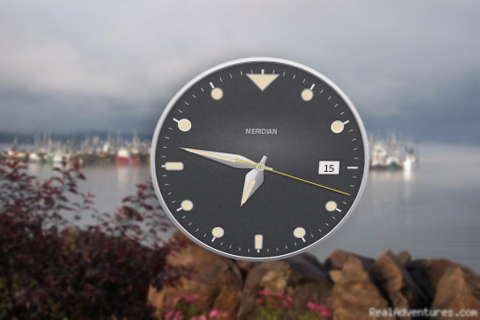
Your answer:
{"hour": 6, "minute": 47, "second": 18}
